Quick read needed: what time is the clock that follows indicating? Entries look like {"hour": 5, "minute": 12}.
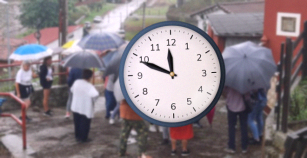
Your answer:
{"hour": 11, "minute": 49}
